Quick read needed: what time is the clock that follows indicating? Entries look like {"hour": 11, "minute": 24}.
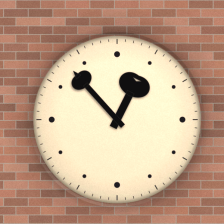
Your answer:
{"hour": 12, "minute": 53}
